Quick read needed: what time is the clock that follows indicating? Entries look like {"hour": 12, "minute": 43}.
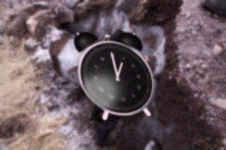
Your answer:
{"hour": 1, "minute": 0}
